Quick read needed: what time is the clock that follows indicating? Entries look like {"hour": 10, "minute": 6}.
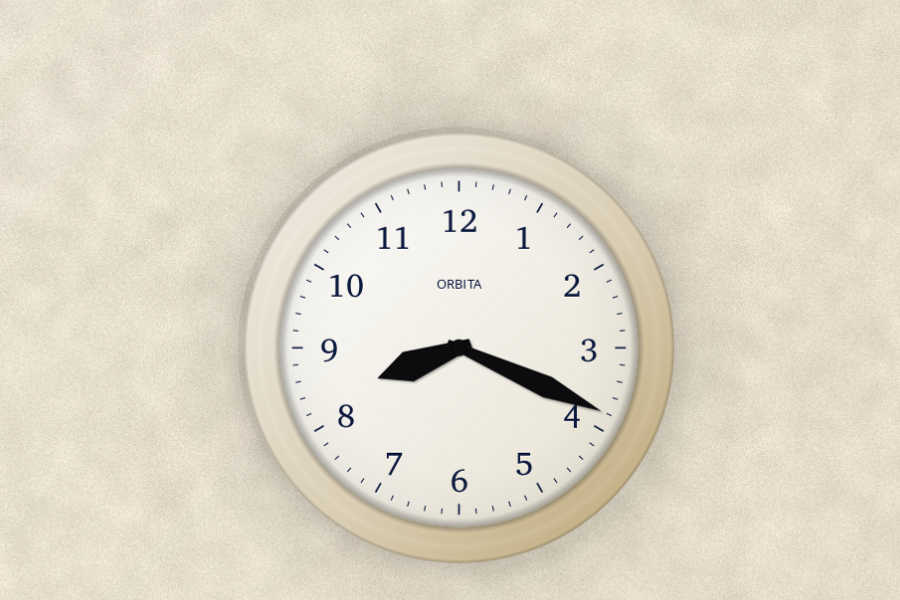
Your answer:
{"hour": 8, "minute": 19}
